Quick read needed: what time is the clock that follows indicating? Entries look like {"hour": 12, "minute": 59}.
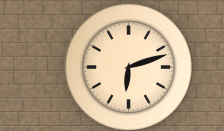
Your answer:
{"hour": 6, "minute": 12}
